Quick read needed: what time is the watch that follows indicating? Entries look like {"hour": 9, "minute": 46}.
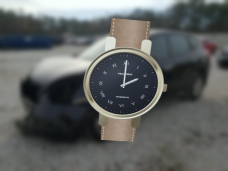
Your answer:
{"hour": 2, "minute": 0}
